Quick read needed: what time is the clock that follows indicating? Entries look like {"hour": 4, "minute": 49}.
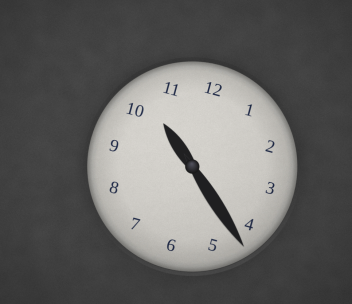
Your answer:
{"hour": 10, "minute": 22}
